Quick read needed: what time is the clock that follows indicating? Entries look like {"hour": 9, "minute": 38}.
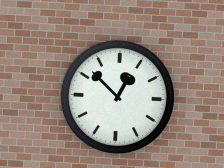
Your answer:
{"hour": 12, "minute": 52}
